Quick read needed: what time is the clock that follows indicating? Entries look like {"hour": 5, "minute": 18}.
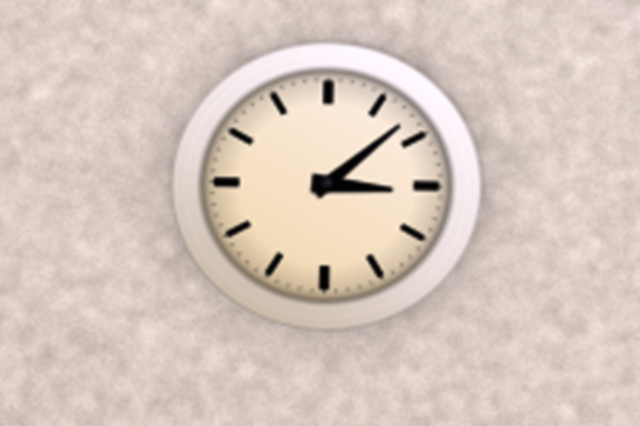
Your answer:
{"hour": 3, "minute": 8}
